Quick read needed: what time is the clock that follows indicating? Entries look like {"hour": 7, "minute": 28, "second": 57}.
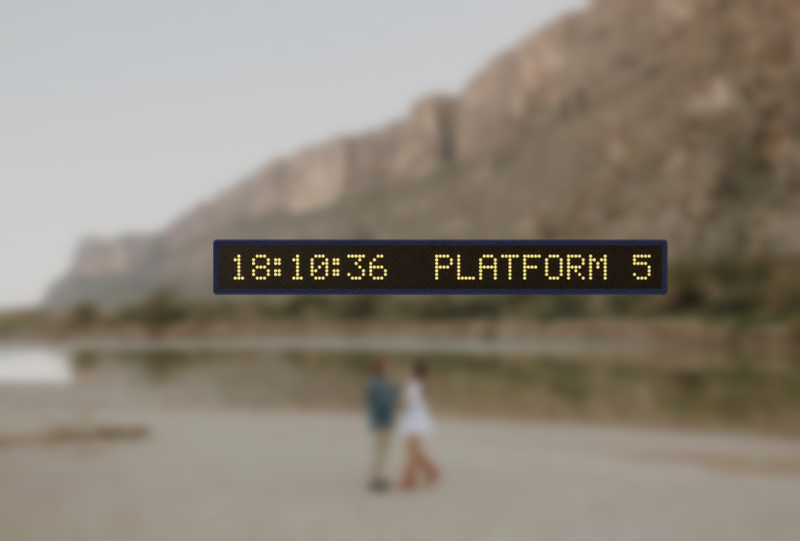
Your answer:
{"hour": 18, "minute": 10, "second": 36}
